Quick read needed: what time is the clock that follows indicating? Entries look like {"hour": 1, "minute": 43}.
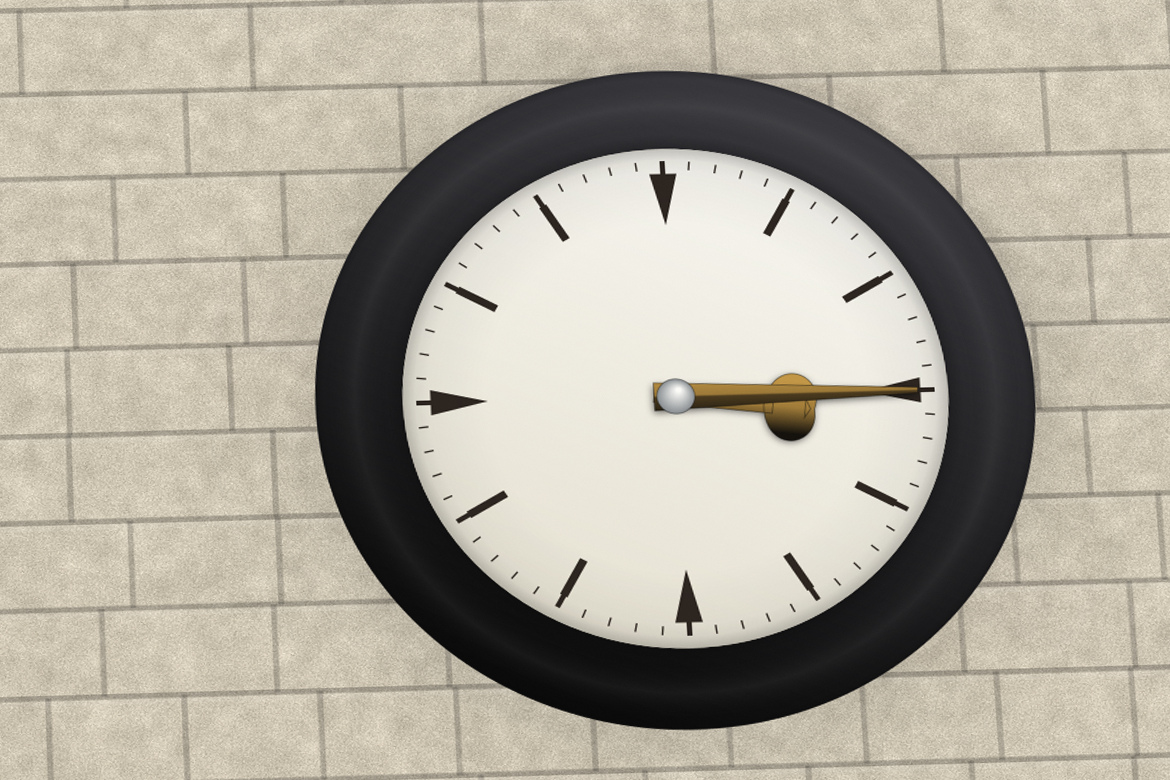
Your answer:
{"hour": 3, "minute": 15}
